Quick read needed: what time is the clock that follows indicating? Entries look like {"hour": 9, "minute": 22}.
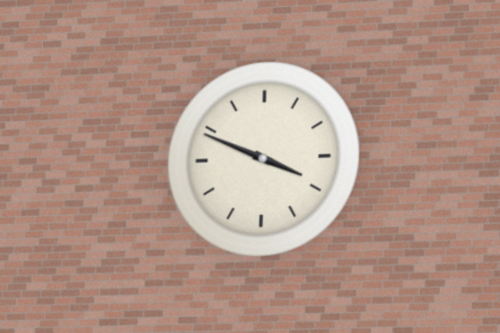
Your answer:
{"hour": 3, "minute": 49}
